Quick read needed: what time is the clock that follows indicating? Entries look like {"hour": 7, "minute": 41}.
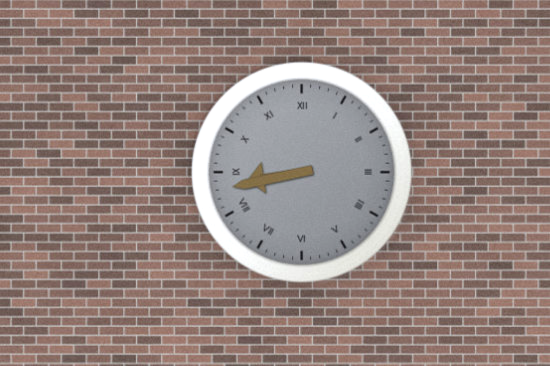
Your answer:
{"hour": 8, "minute": 43}
